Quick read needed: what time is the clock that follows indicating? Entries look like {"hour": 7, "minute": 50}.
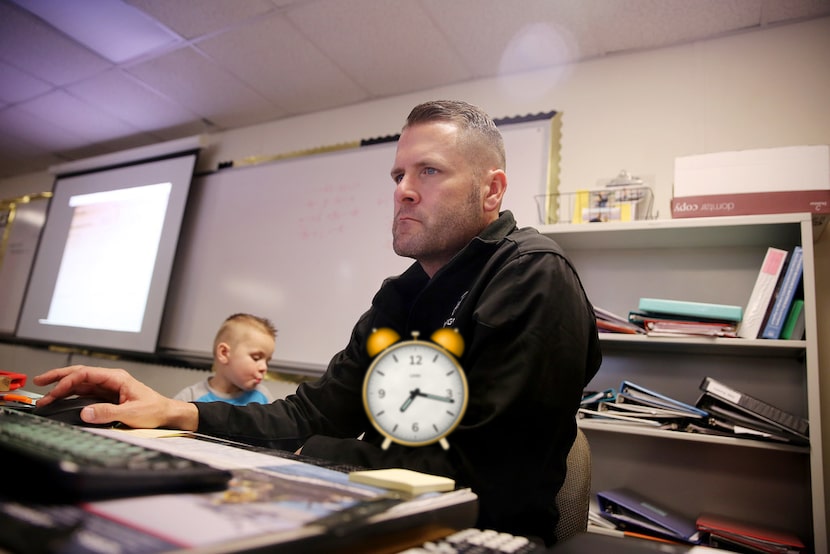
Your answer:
{"hour": 7, "minute": 17}
